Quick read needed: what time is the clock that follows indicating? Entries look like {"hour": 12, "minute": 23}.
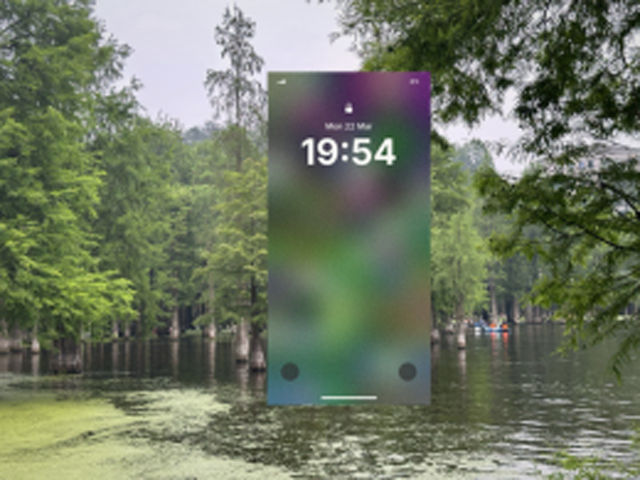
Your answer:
{"hour": 19, "minute": 54}
